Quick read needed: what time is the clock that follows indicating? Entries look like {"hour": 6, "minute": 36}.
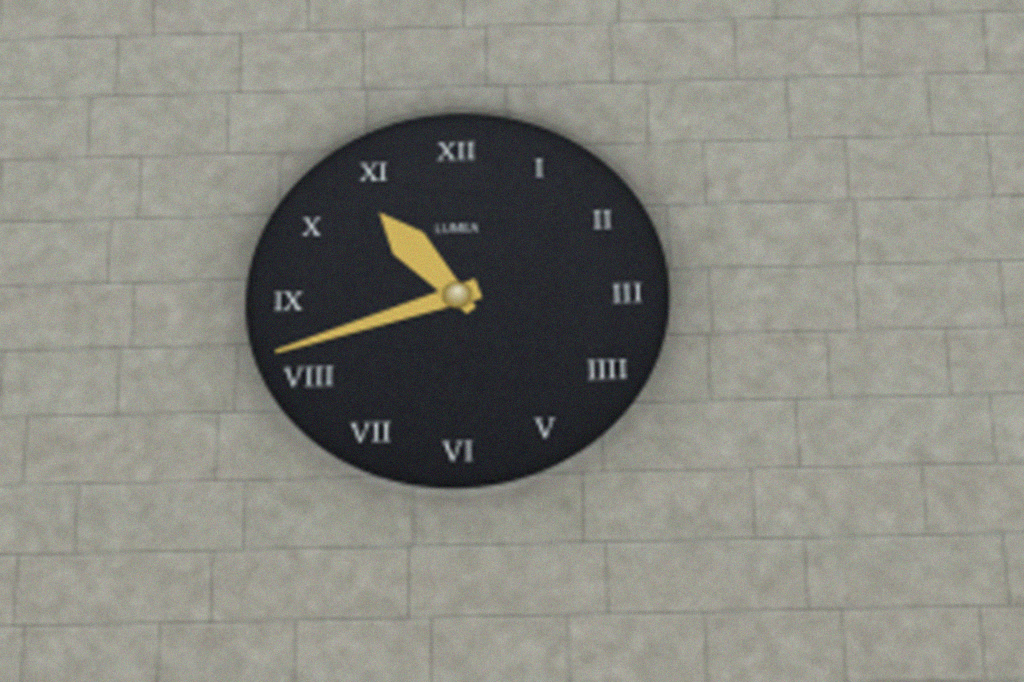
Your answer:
{"hour": 10, "minute": 42}
